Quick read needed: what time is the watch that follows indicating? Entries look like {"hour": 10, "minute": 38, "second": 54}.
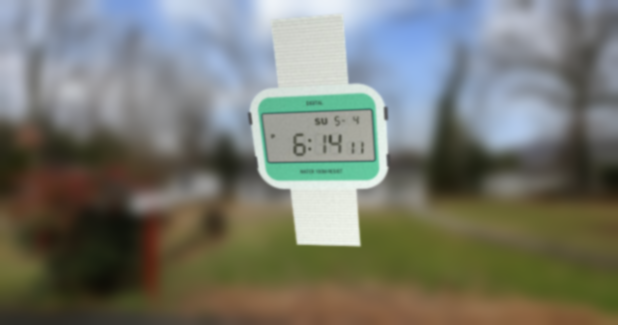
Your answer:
{"hour": 6, "minute": 14, "second": 11}
